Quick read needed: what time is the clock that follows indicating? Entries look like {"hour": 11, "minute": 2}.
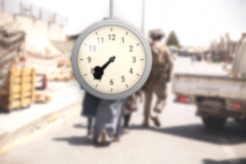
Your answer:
{"hour": 7, "minute": 37}
